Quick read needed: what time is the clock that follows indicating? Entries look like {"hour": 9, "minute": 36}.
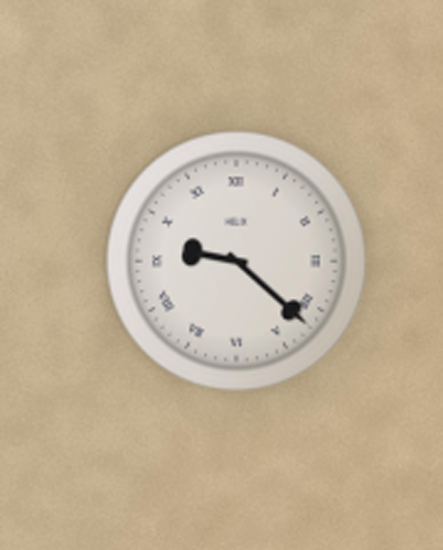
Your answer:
{"hour": 9, "minute": 22}
